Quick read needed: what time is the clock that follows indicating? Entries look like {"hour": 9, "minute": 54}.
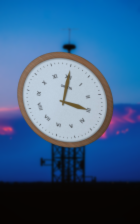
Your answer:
{"hour": 3, "minute": 0}
